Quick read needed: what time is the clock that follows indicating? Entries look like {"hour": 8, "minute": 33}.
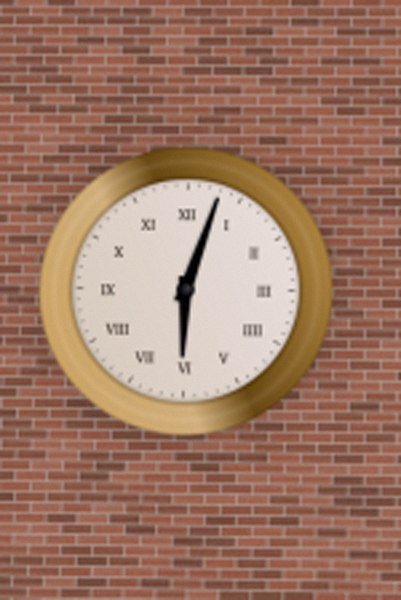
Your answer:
{"hour": 6, "minute": 3}
